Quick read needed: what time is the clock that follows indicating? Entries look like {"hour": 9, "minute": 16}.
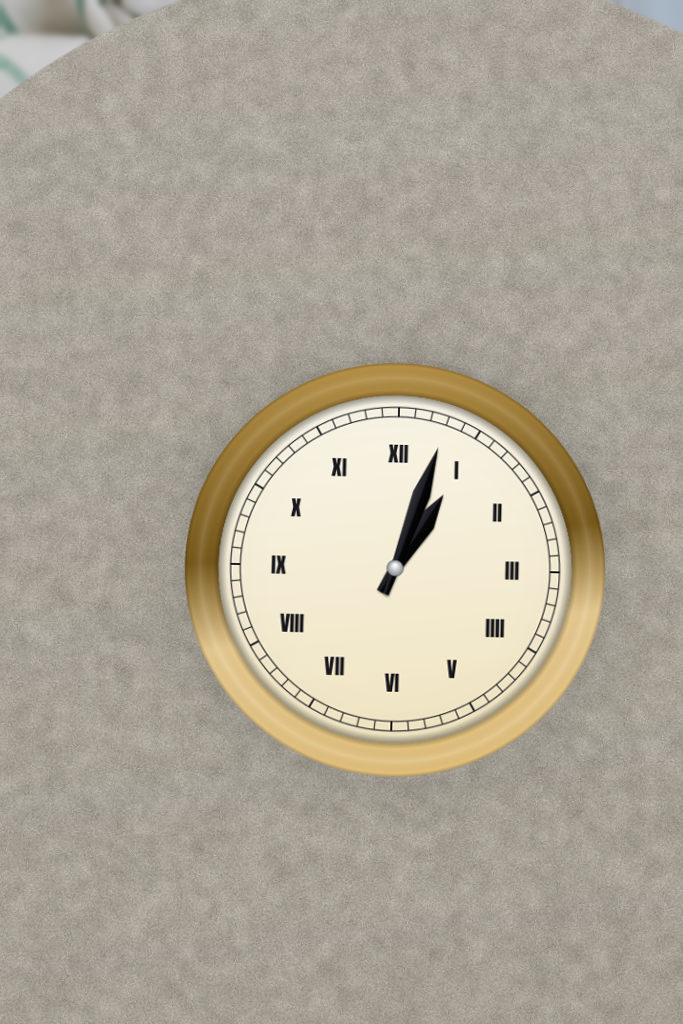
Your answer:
{"hour": 1, "minute": 3}
